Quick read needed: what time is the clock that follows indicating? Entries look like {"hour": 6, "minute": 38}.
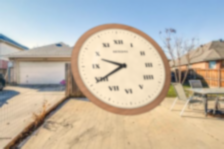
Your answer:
{"hour": 9, "minute": 40}
